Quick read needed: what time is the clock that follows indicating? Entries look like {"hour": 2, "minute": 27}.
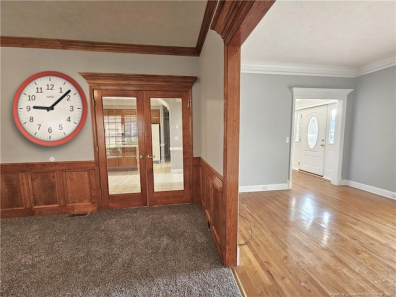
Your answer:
{"hour": 9, "minute": 8}
